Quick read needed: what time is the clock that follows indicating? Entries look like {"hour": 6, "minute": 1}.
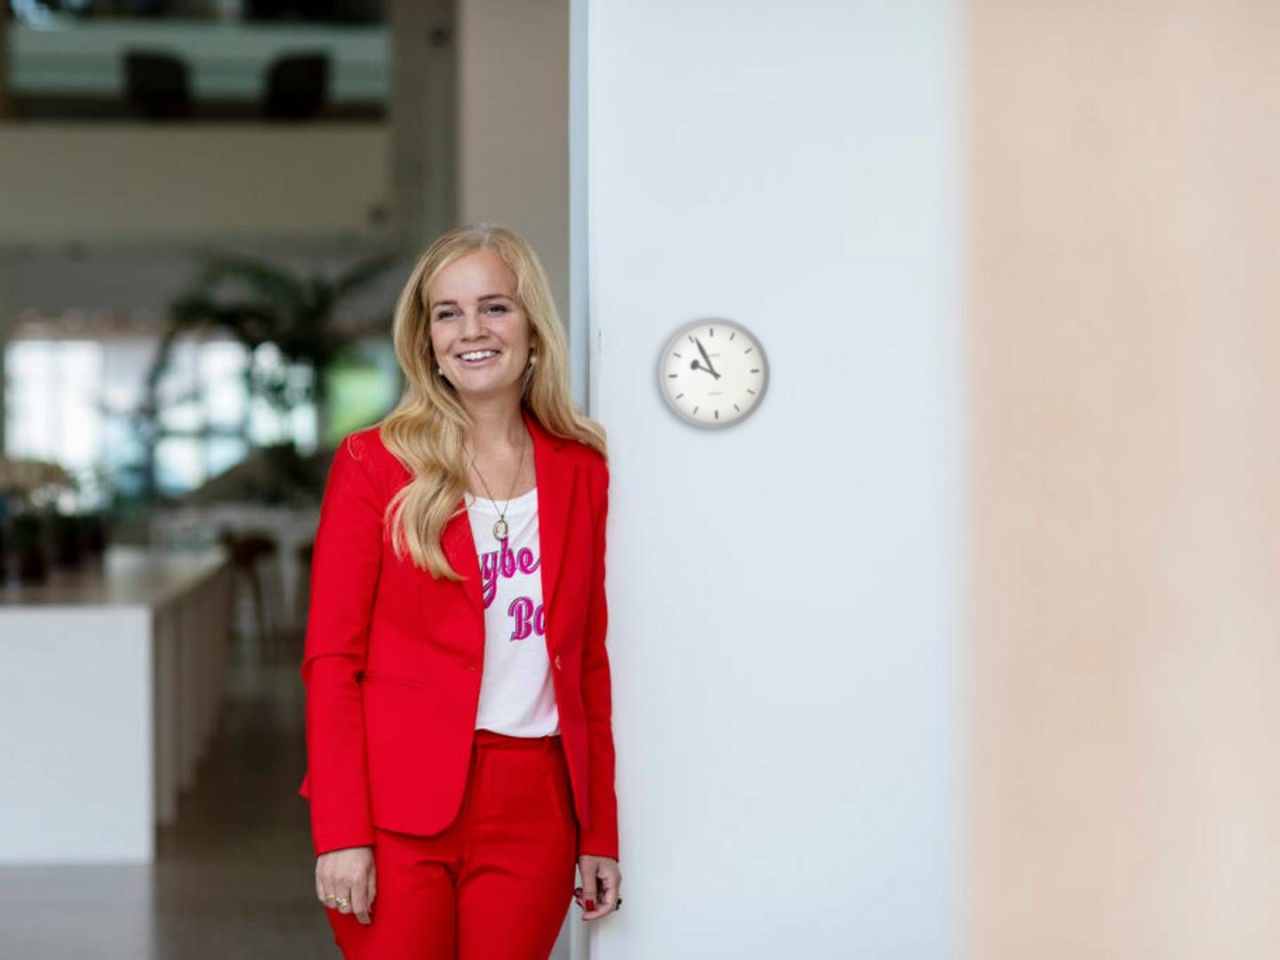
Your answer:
{"hour": 9, "minute": 56}
